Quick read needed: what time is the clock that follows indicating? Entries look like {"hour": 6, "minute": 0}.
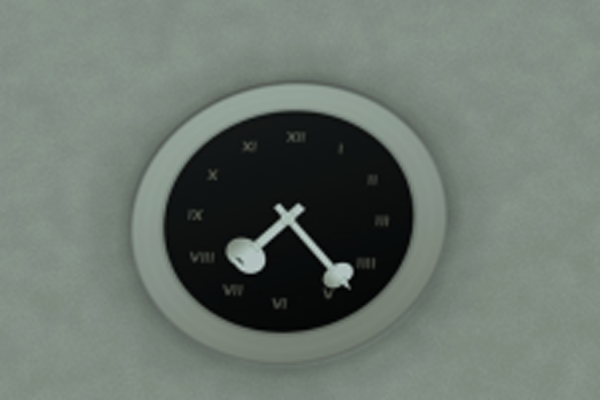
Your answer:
{"hour": 7, "minute": 23}
